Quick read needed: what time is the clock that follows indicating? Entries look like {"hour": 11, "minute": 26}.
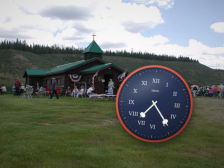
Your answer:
{"hour": 7, "minute": 24}
